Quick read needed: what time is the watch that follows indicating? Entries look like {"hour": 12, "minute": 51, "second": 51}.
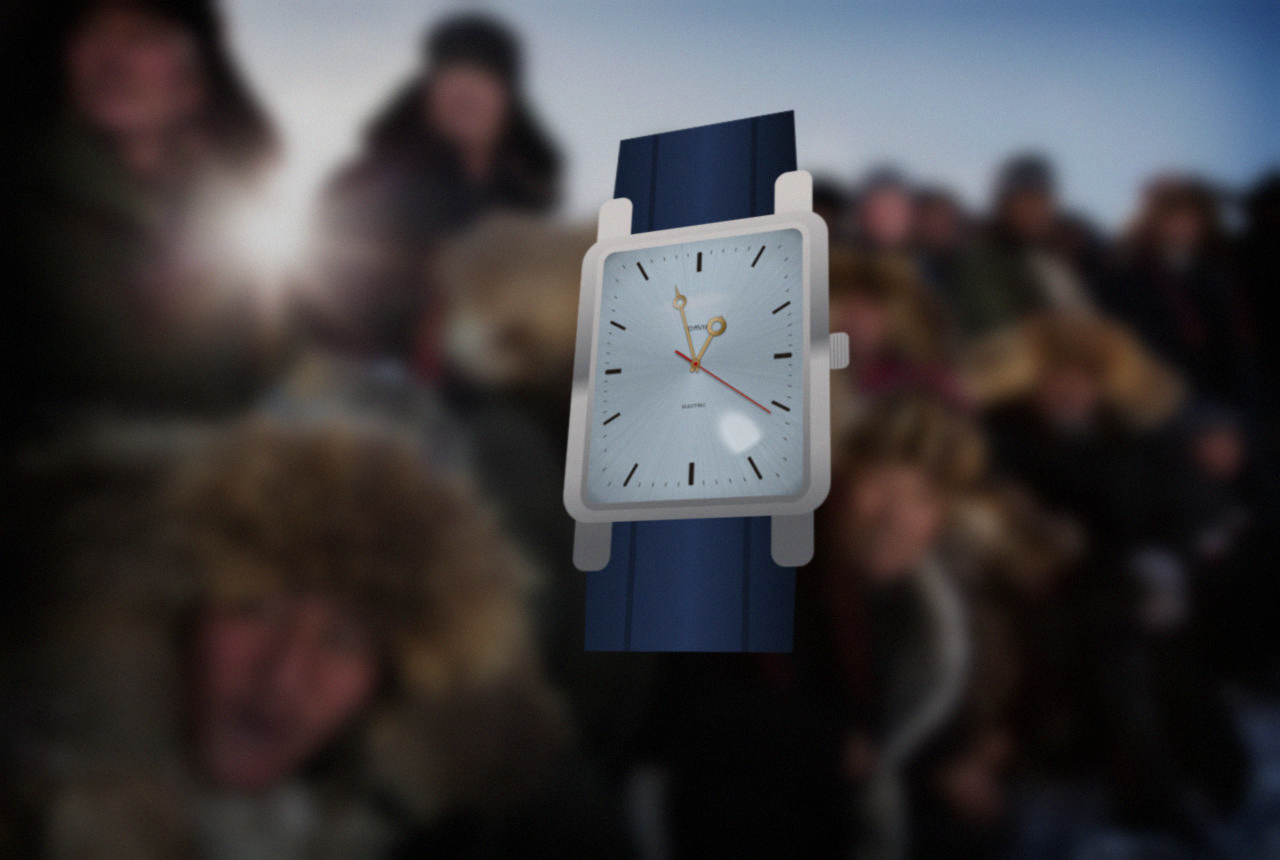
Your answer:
{"hour": 12, "minute": 57, "second": 21}
